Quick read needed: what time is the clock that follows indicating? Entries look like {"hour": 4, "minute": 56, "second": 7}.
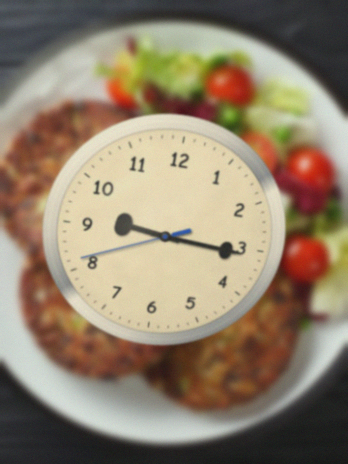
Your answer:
{"hour": 9, "minute": 15, "second": 41}
